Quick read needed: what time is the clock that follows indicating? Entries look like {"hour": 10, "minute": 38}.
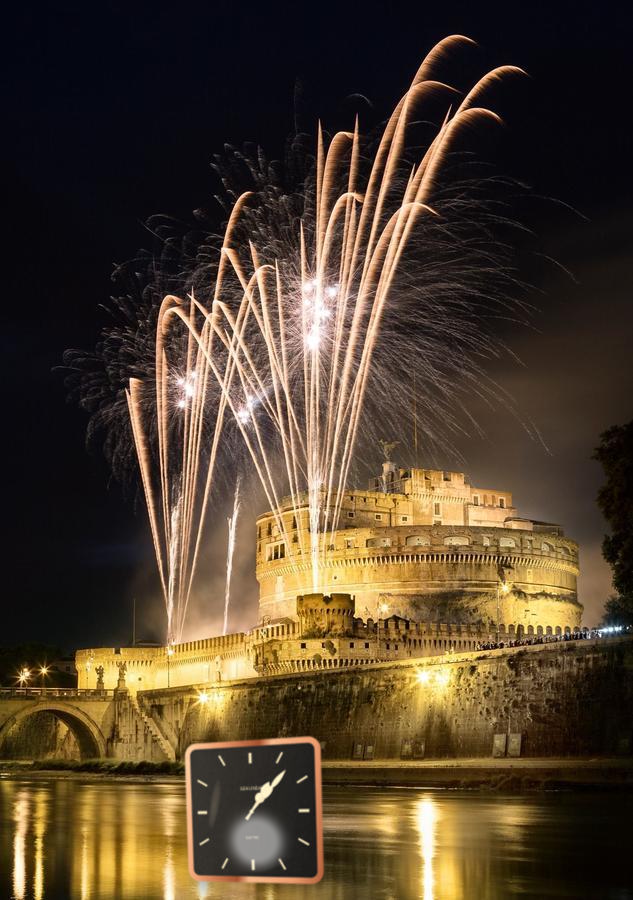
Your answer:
{"hour": 1, "minute": 7}
